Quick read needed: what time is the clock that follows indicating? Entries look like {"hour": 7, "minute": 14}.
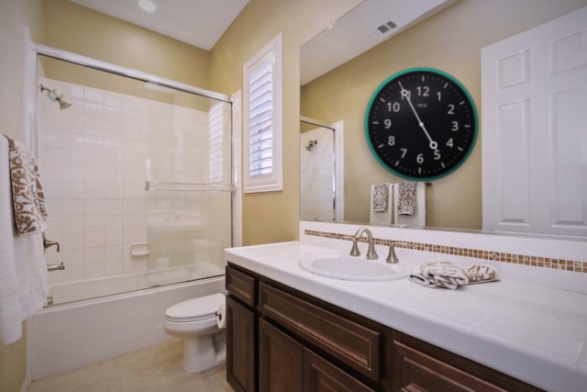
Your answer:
{"hour": 4, "minute": 55}
